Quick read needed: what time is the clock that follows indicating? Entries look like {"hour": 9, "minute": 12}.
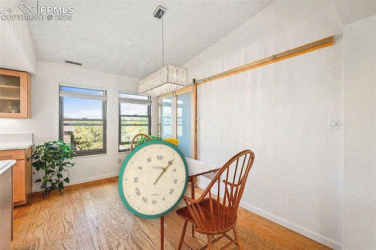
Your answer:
{"hour": 1, "minute": 6}
